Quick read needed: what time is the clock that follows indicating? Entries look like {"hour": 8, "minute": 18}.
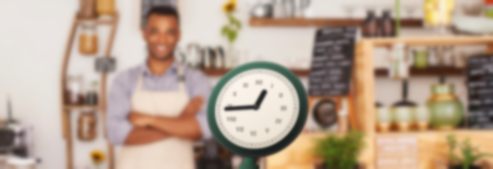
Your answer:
{"hour": 12, "minute": 44}
